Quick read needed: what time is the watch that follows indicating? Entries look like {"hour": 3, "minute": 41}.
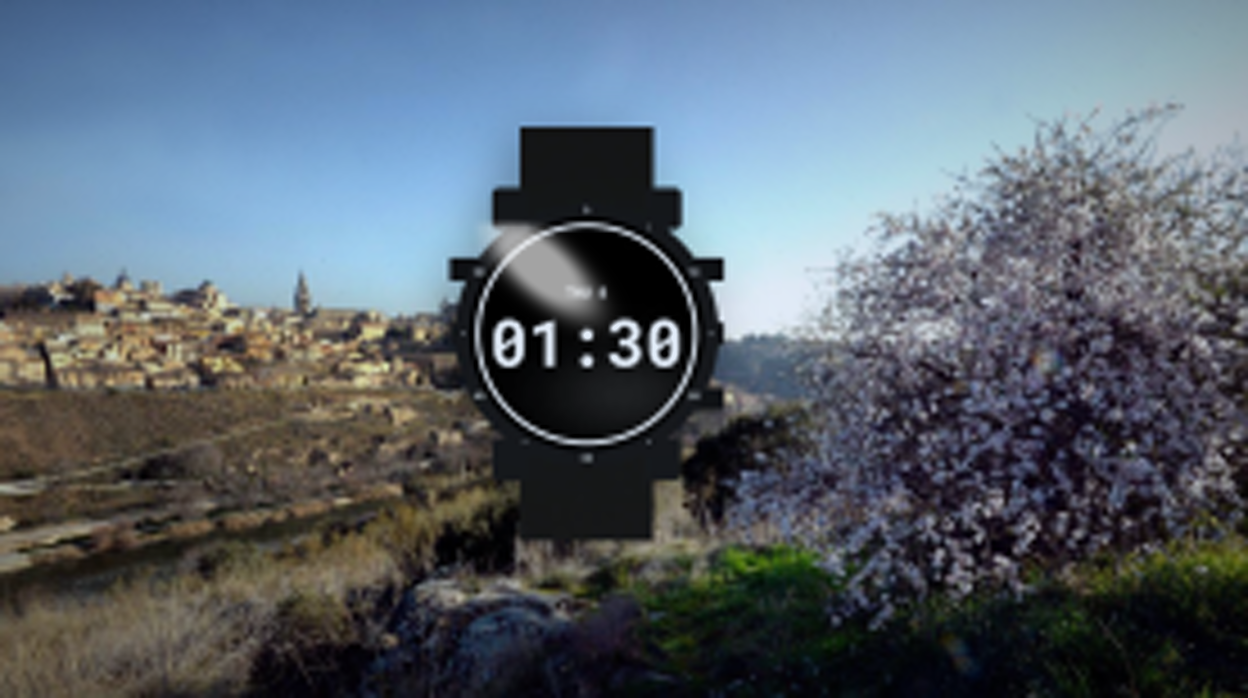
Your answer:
{"hour": 1, "minute": 30}
